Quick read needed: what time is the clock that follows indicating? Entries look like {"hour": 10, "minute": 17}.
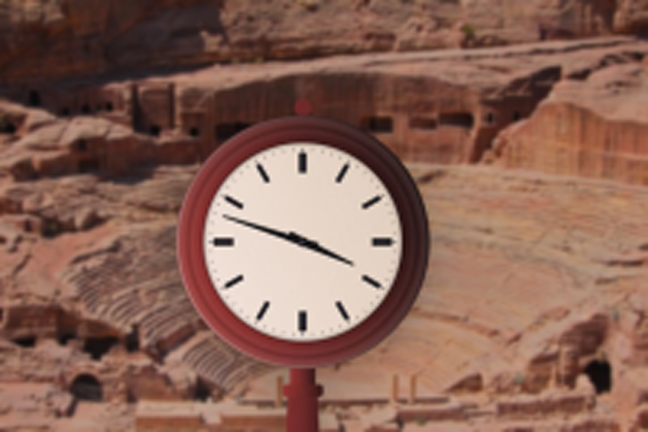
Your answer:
{"hour": 3, "minute": 48}
